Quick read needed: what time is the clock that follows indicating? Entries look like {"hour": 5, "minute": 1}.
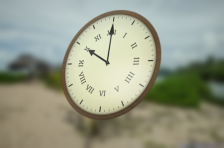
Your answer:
{"hour": 10, "minute": 0}
